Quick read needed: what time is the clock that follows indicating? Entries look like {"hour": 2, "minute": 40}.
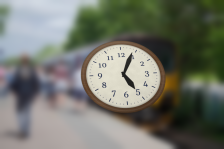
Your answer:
{"hour": 5, "minute": 4}
